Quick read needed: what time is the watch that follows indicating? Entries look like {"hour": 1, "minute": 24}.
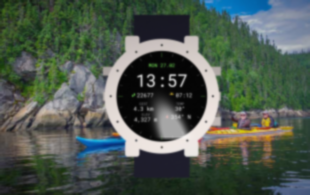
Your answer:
{"hour": 13, "minute": 57}
